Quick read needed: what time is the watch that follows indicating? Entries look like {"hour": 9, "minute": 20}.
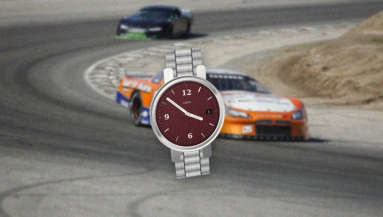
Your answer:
{"hour": 3, "minute": 52}
